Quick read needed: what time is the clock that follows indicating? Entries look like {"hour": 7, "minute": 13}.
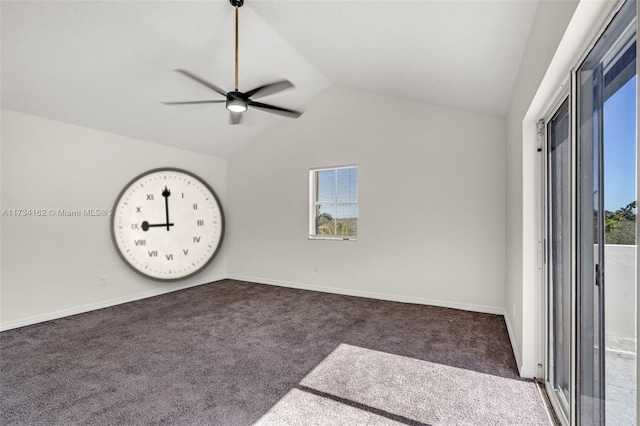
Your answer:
{"hour": 9, "minute": 0}
